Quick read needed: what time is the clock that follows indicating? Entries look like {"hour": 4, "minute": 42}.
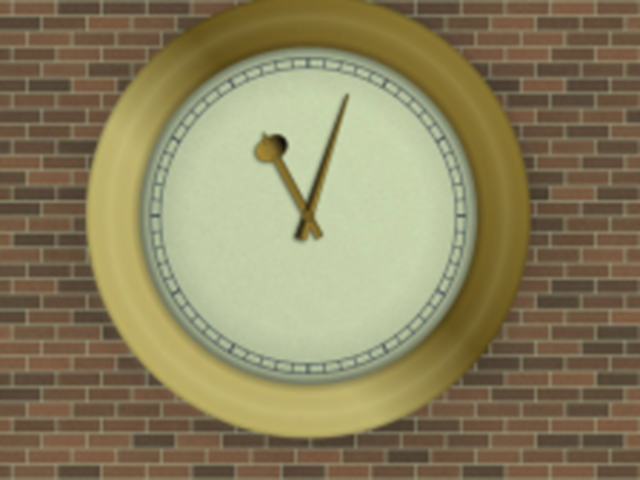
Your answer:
{"hour": 11, "minute": 3}
